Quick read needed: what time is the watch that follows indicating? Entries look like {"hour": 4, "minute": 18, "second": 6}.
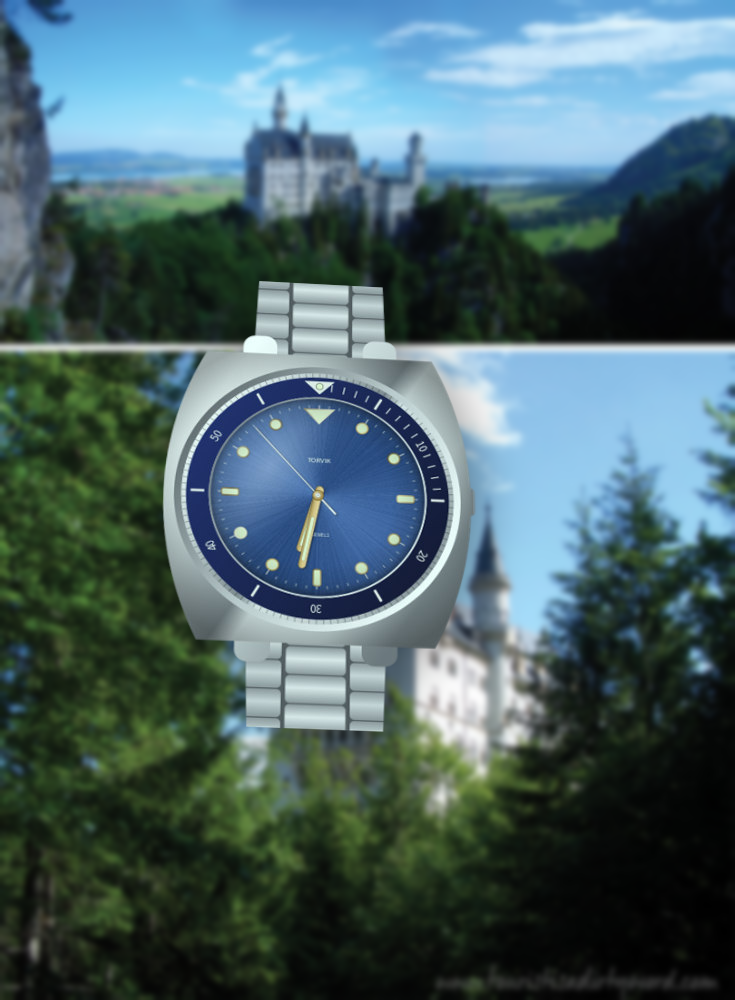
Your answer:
{"hour": 6, "minute": 31, "second": 53}
